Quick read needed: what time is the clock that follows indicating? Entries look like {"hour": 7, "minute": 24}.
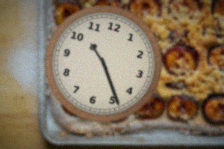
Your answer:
{"hour": 10, "minute": 24}
